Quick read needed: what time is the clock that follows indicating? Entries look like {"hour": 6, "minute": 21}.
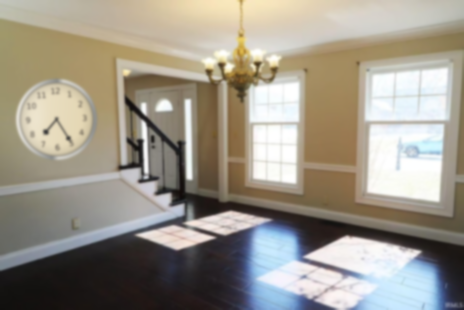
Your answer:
{"hour": 7, "minute": 25}
